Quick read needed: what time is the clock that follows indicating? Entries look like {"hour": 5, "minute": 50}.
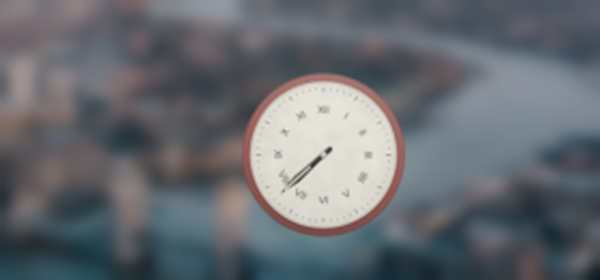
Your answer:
{"hour": 7, "minute": 38}
